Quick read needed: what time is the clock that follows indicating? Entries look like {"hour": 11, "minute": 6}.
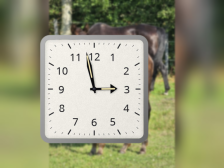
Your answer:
{"hour": 2, "minute": 58}
